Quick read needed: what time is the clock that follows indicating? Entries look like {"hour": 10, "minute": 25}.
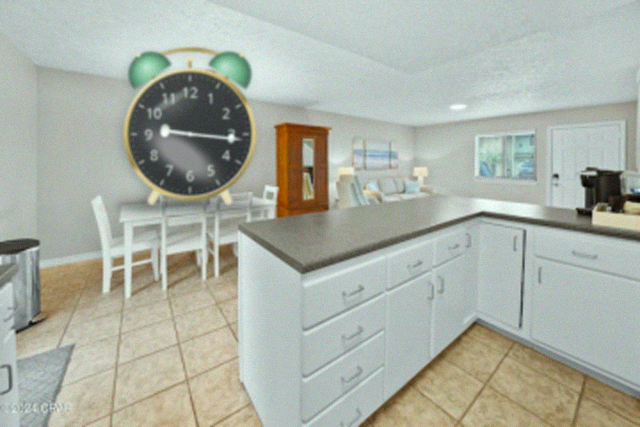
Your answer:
{"hour": 9, "minute": 16}
